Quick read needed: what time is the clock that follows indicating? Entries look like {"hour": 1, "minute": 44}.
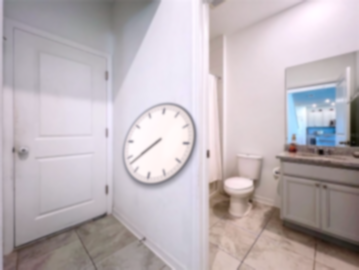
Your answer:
{"hour": 7, "minute": 38}
